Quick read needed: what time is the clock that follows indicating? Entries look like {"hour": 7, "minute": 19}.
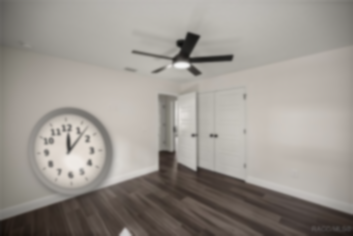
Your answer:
{"hour": 12, "minute": 7}
